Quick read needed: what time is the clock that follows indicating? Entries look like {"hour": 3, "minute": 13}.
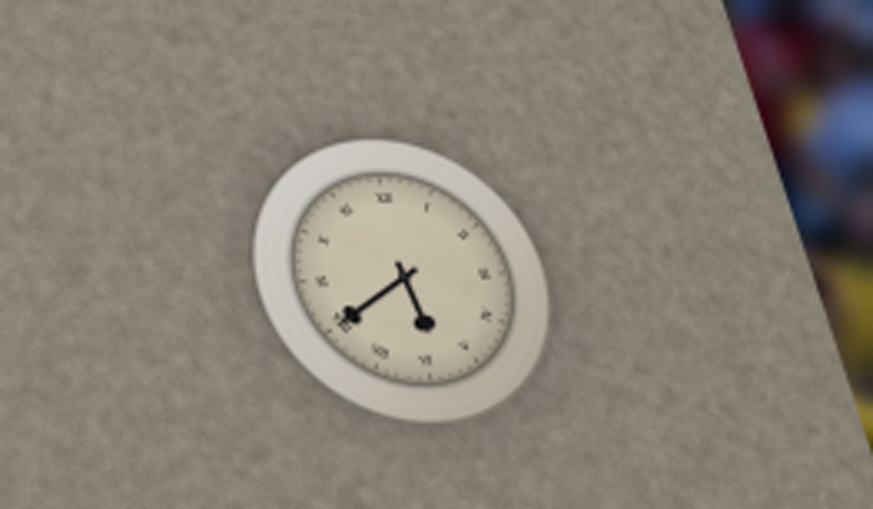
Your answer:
{"hour": 5, "minute": 40}
